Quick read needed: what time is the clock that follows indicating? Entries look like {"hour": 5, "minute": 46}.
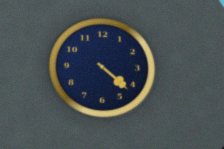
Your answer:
{"hour": 4, "minute": 22}
